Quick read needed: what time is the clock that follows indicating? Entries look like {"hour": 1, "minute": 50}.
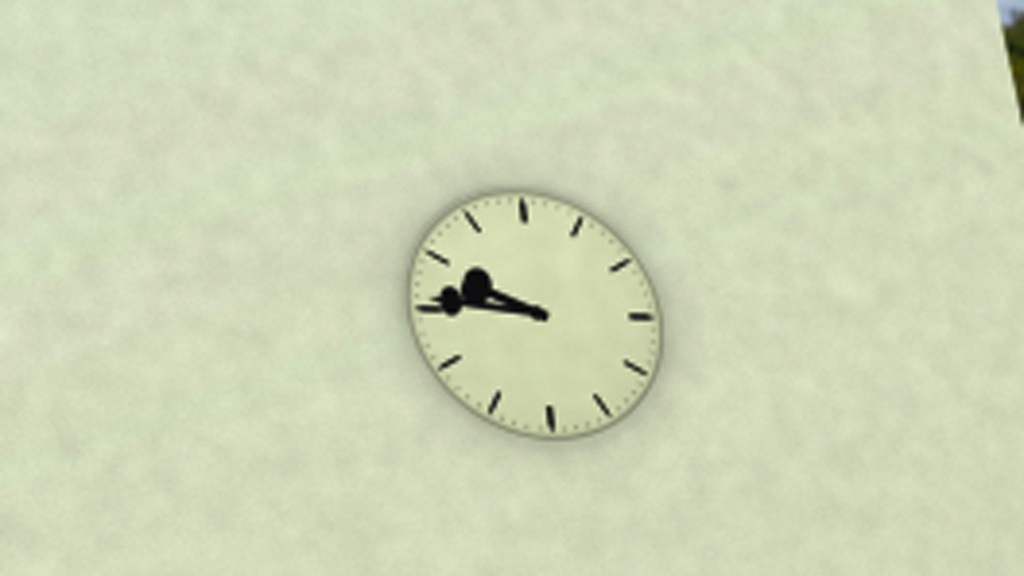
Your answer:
{"hour": 9, "minute": 46}
